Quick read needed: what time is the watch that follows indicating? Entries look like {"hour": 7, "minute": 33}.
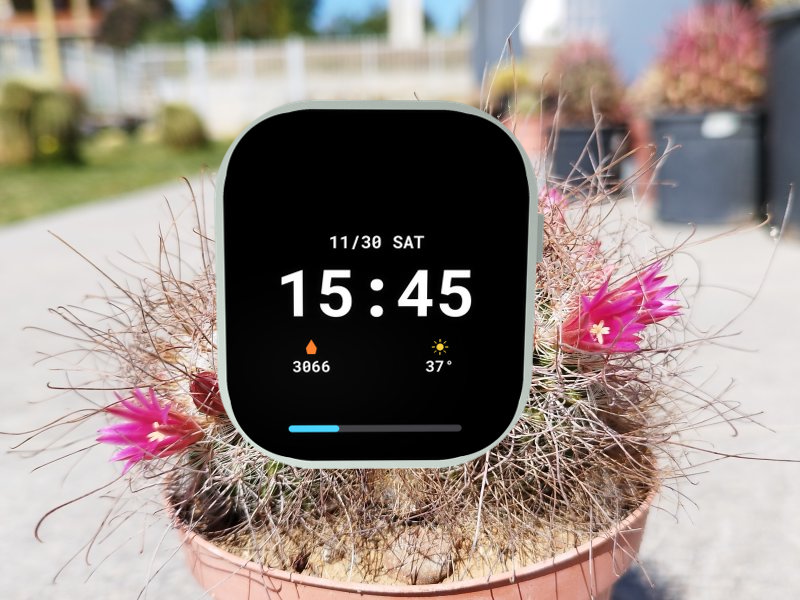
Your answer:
{"hour": 15, "minute": 45}
